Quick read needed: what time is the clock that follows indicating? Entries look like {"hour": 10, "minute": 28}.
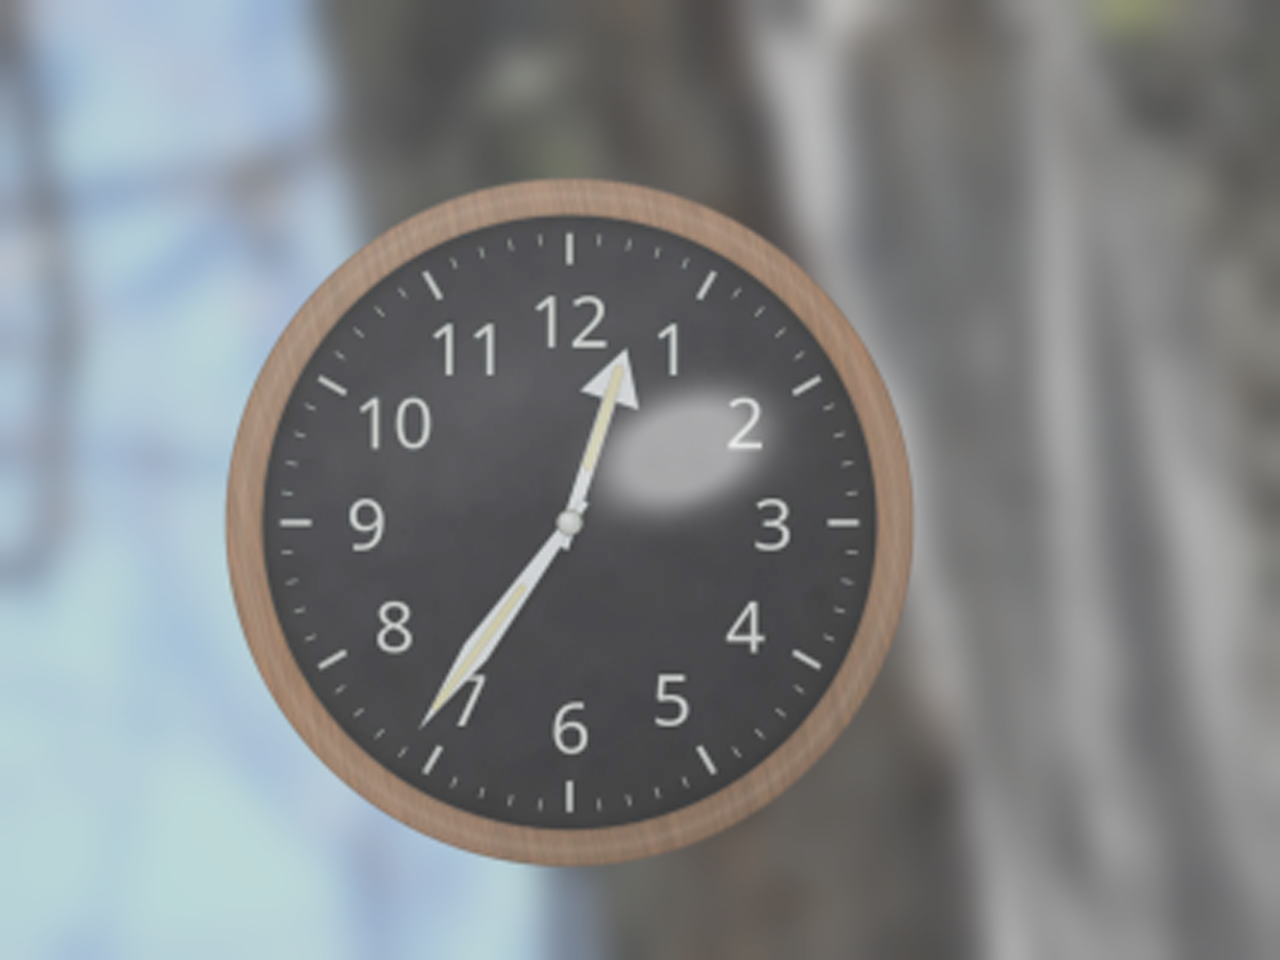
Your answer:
{"hour": 12, "minute": 36}
